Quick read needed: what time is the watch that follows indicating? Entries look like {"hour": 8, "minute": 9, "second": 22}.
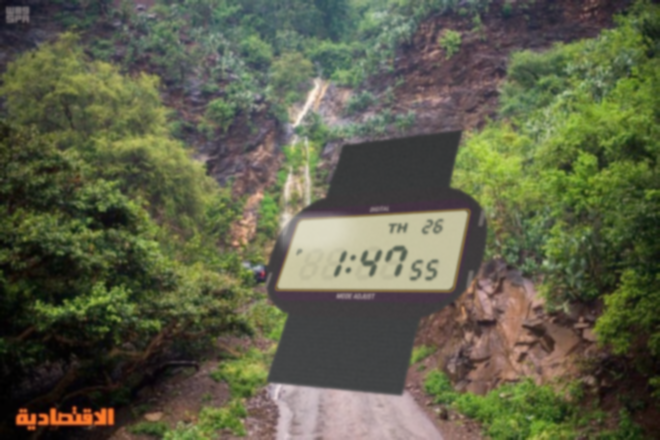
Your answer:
{"hour": 1, "minute": 47, "second": 55}
